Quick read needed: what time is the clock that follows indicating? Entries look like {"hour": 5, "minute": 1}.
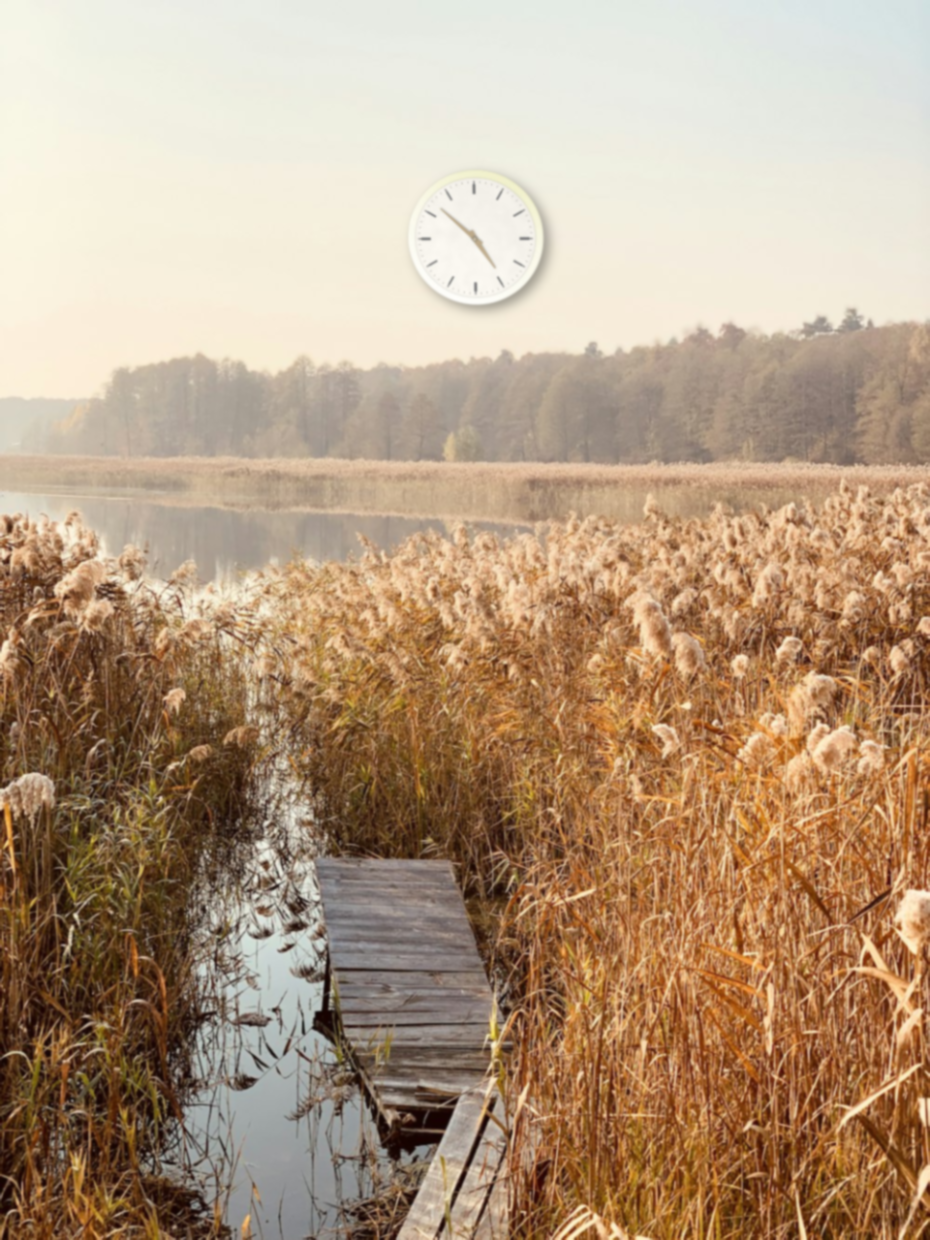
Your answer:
{"hour": 4, "minute": 52}
